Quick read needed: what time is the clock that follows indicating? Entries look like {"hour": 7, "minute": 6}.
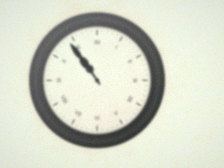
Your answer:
{"hour": 10, "minute": 54}
